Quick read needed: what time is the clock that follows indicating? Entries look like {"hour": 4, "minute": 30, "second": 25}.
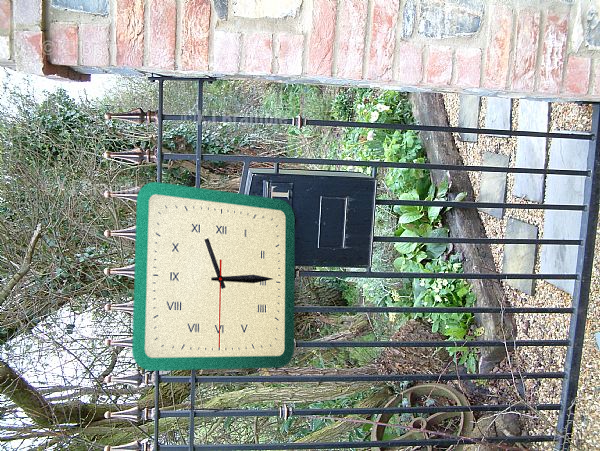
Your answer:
{"hour": 11, "minute": 14, "second": 30}
